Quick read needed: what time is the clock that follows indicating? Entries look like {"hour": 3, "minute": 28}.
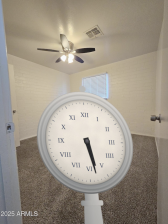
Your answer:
{"hour": 5, "minute": 28}
